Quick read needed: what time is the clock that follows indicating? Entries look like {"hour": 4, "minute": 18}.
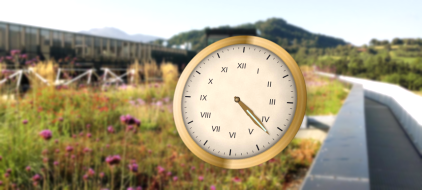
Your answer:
{"hour": 4, "minute": 22}
